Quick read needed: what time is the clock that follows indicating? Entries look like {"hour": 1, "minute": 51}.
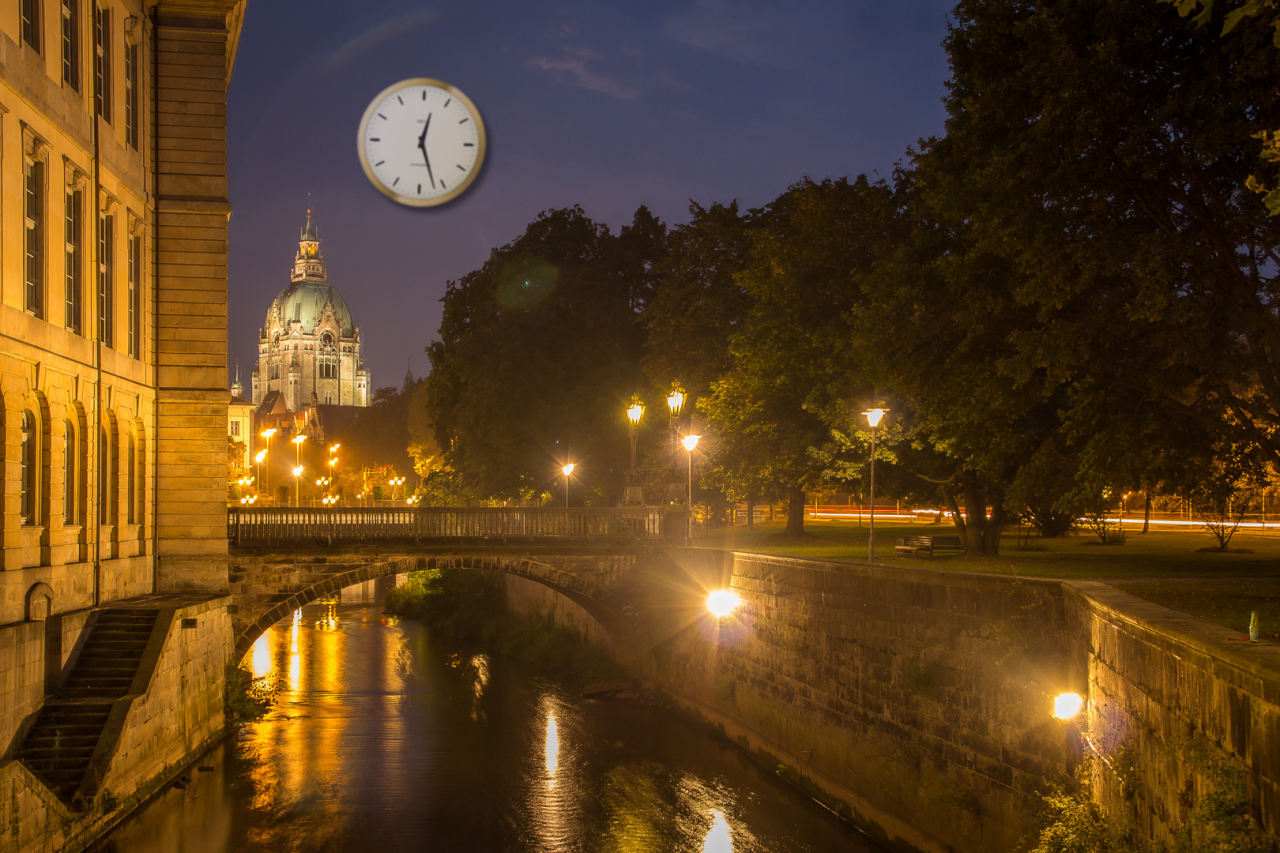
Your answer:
{"hour": 12, "minute": 27}
